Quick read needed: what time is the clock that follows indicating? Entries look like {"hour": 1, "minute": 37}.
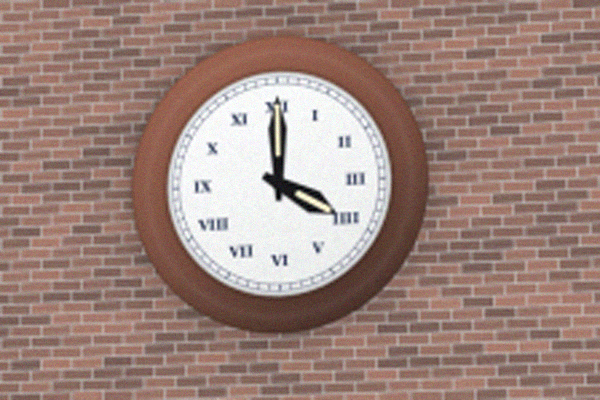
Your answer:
{"hour": 4, "minute": 0}
